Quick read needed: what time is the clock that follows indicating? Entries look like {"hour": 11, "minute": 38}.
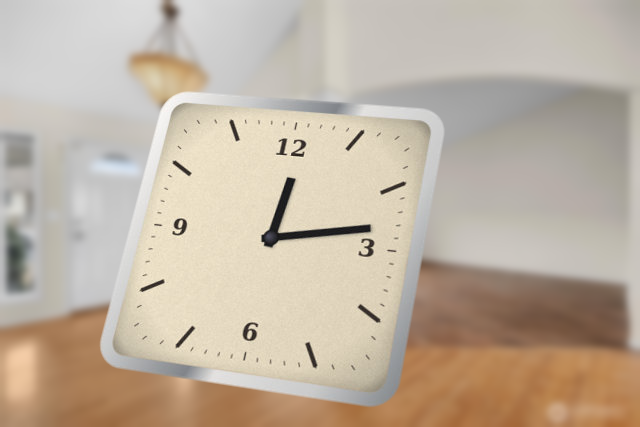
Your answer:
{"hour": 12, "minute": 13}
